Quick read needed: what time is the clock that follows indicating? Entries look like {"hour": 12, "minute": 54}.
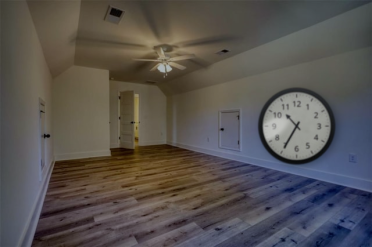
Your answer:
{"hour": 10, "minute": 35}
